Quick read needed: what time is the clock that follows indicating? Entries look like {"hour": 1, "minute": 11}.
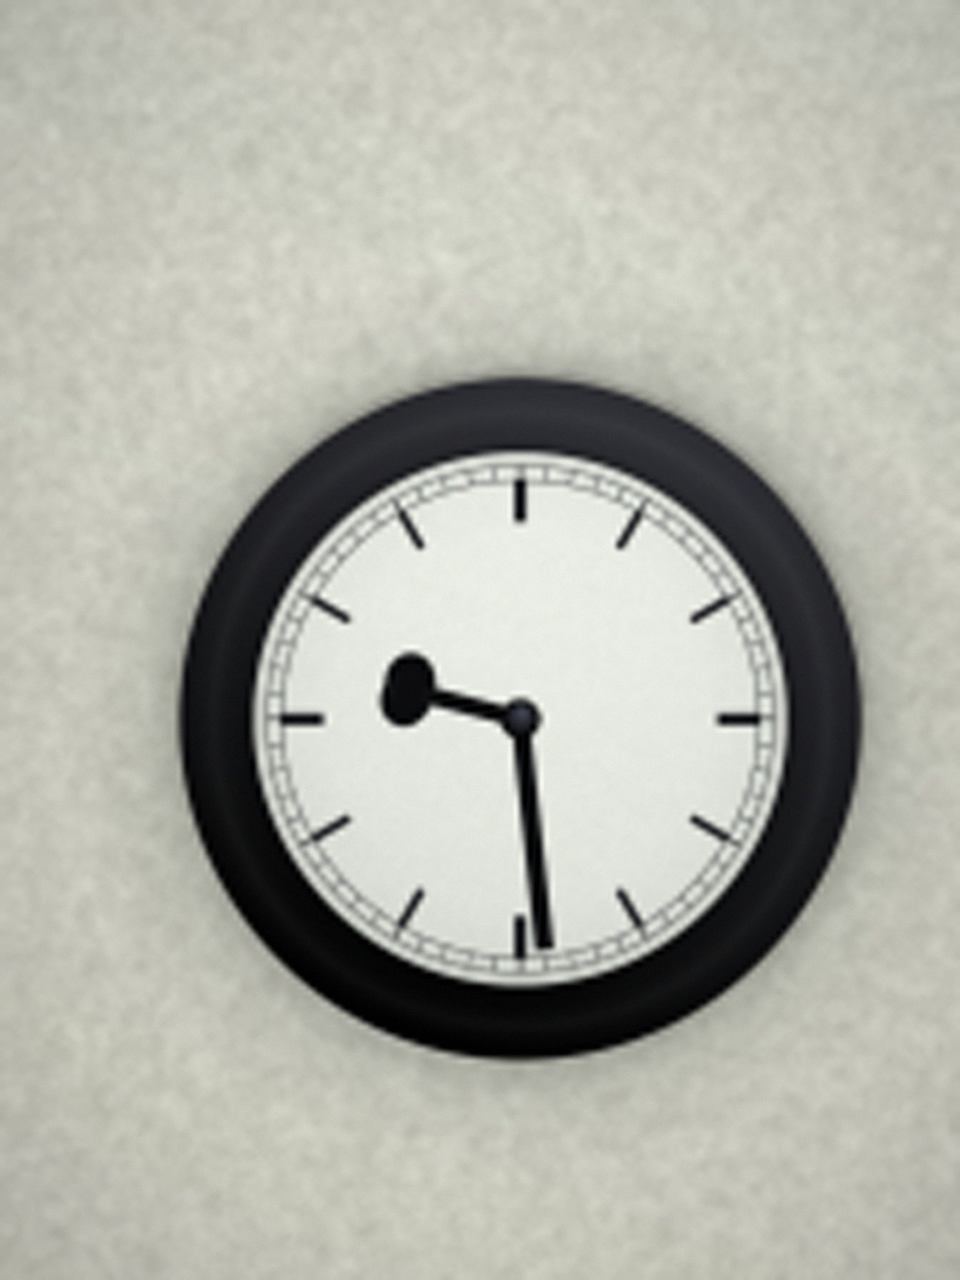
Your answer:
{"hour": 9, "minute": 29}
